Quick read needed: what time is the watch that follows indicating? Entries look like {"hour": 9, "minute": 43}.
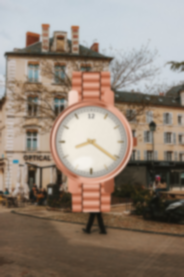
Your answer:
{"hour": 8, "minute": 21}
